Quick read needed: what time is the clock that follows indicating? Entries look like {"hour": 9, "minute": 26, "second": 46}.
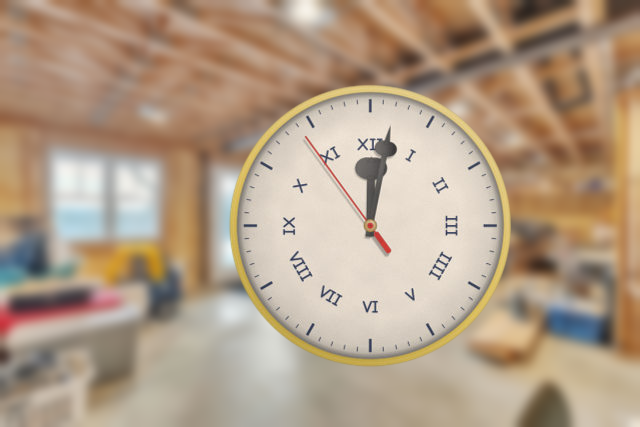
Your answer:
{"hour": 12, "minute": 1, "second": 54}
